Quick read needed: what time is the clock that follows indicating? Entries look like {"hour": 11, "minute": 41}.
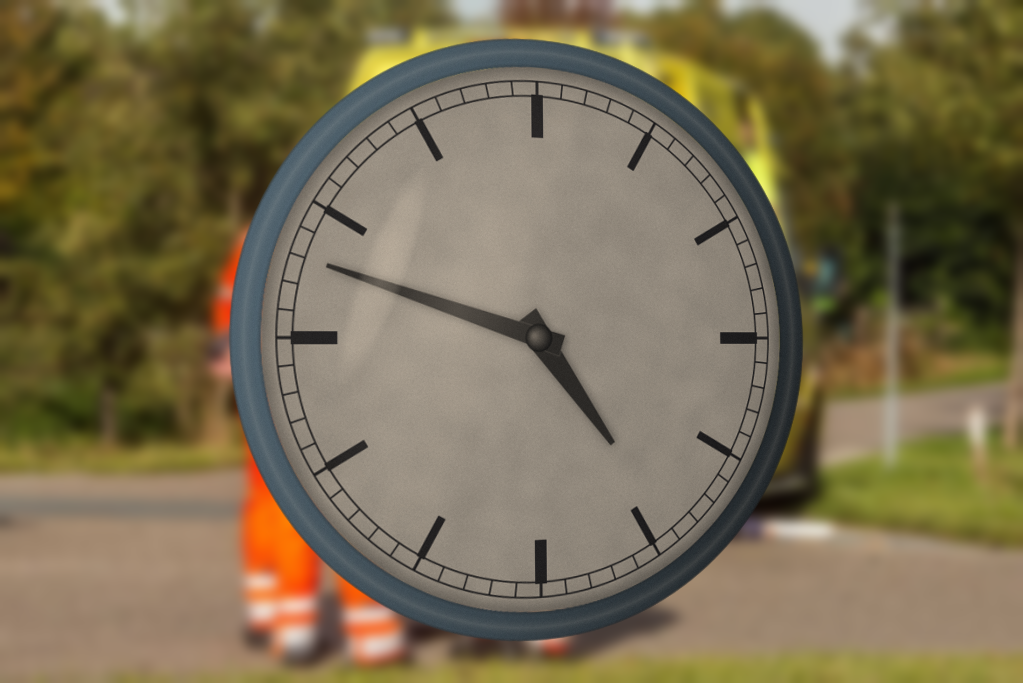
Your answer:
{"hour": 4, "minute": 48}
